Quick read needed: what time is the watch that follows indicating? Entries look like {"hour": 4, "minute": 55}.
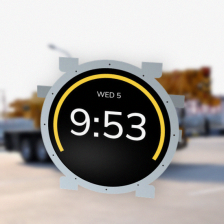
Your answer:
{"hour": 9, "minute": 53}
